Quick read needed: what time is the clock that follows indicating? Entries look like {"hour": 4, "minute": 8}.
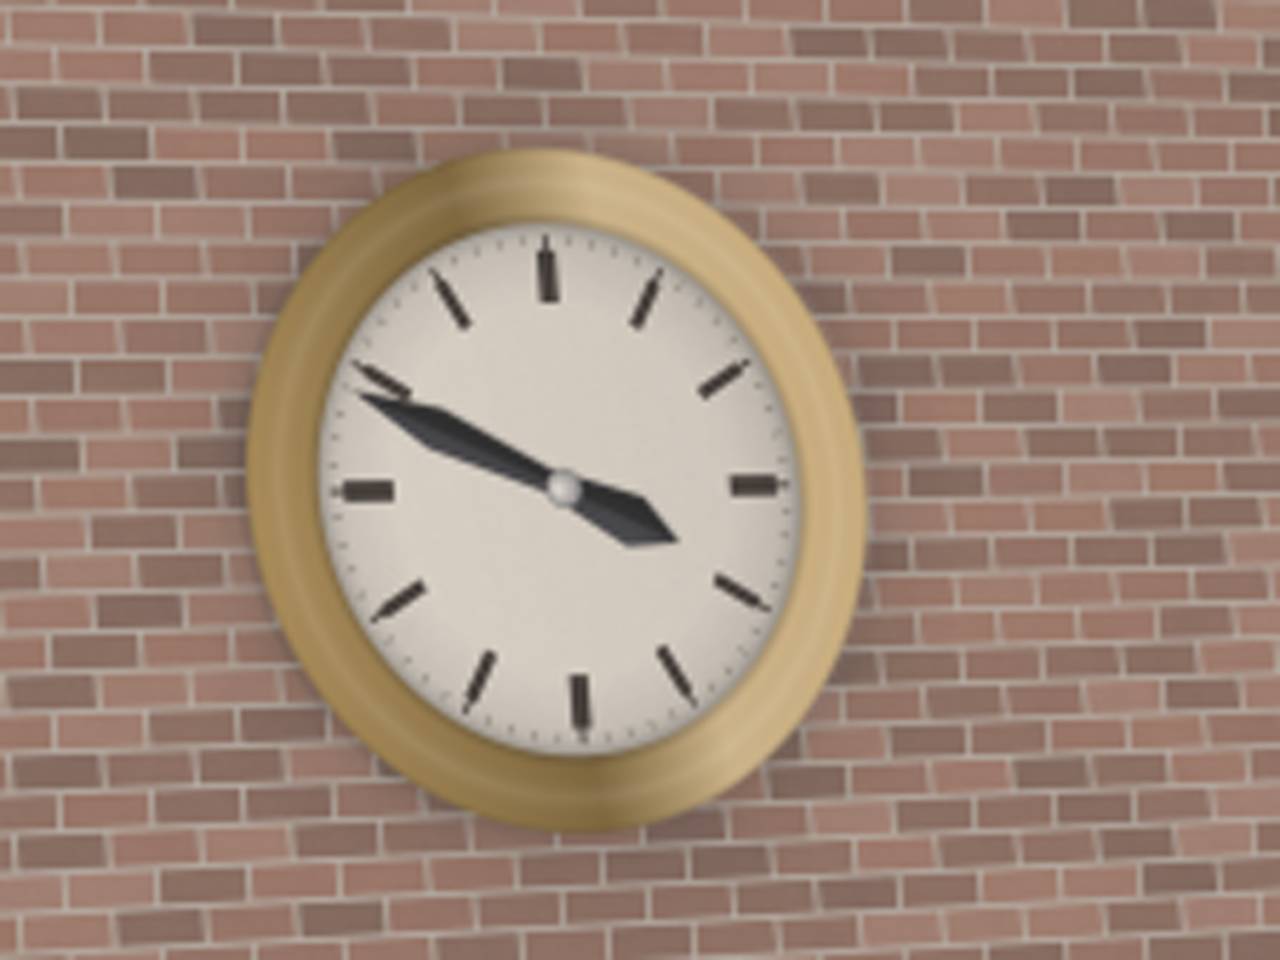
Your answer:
{"hour": 3, "minute": 49}
